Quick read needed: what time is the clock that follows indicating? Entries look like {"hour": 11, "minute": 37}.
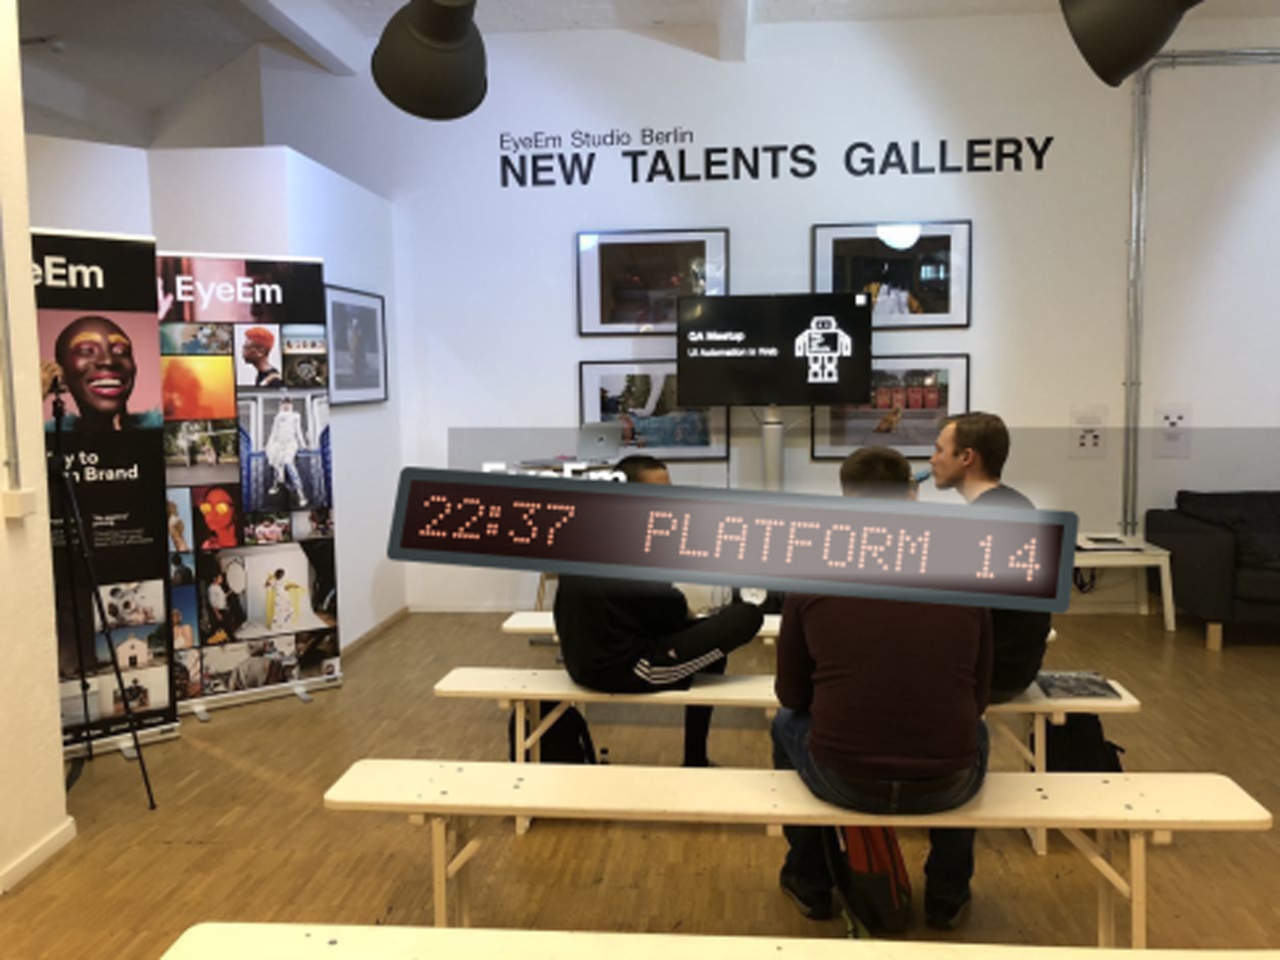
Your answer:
{"hour": 22, "minute": 37}
